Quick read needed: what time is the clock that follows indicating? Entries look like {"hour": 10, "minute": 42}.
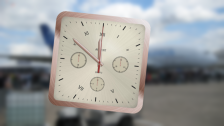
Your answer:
{"hour": 11, "minute": 51}
